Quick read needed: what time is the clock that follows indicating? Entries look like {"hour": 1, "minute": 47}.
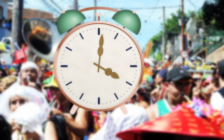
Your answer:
{"hour": 4, "minute": 1}
